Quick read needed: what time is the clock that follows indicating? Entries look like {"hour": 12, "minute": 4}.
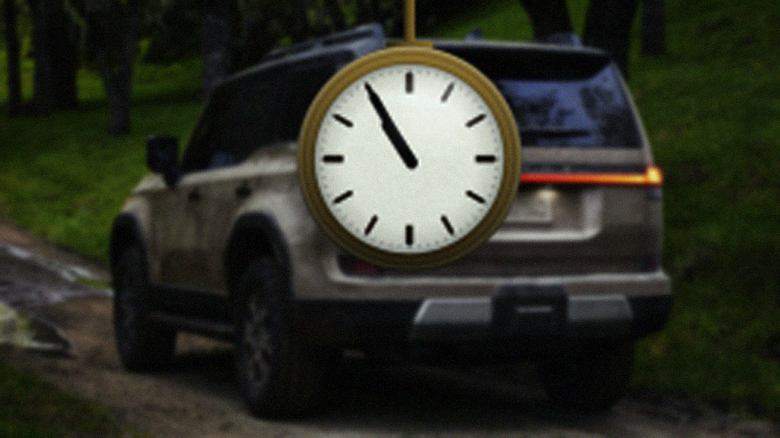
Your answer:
{"hour": 10, "minute": 55}
